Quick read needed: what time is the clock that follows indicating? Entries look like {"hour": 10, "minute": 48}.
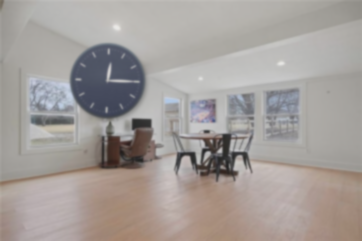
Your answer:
{"hour": 12, "minute": 15}
